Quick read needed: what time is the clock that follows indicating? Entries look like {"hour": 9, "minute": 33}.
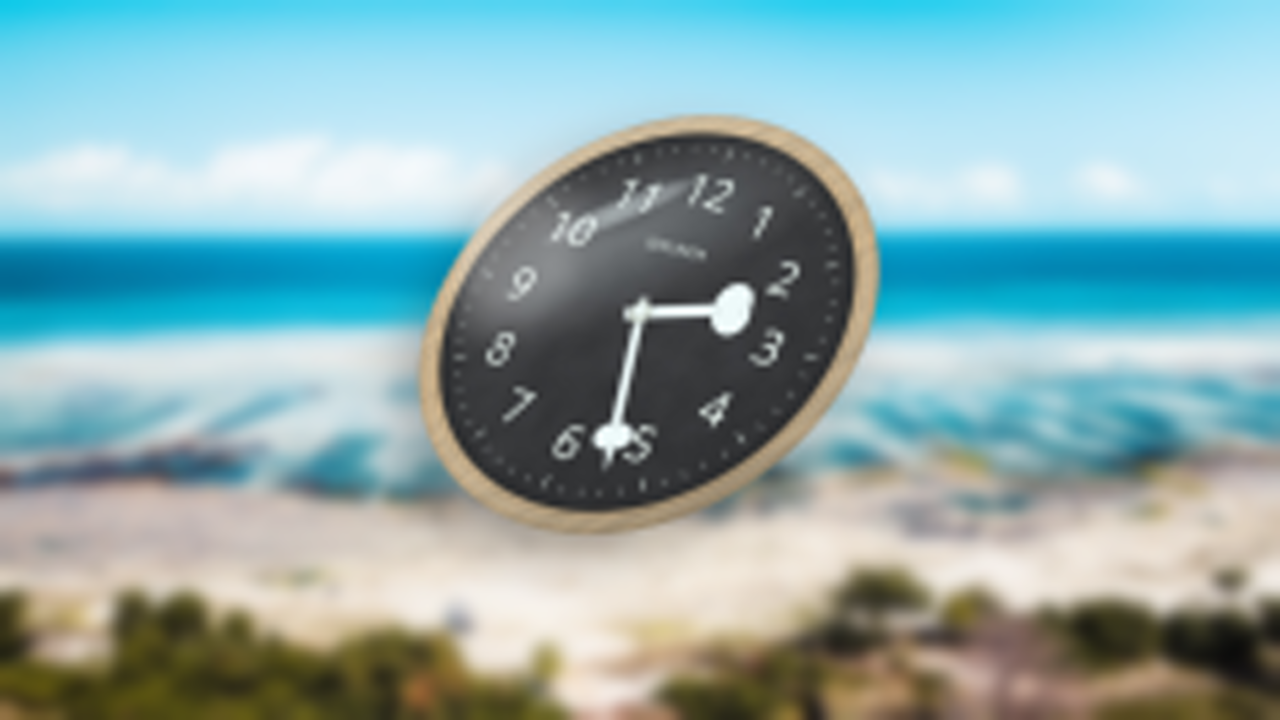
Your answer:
{"hour": 2, "minute": 27}
